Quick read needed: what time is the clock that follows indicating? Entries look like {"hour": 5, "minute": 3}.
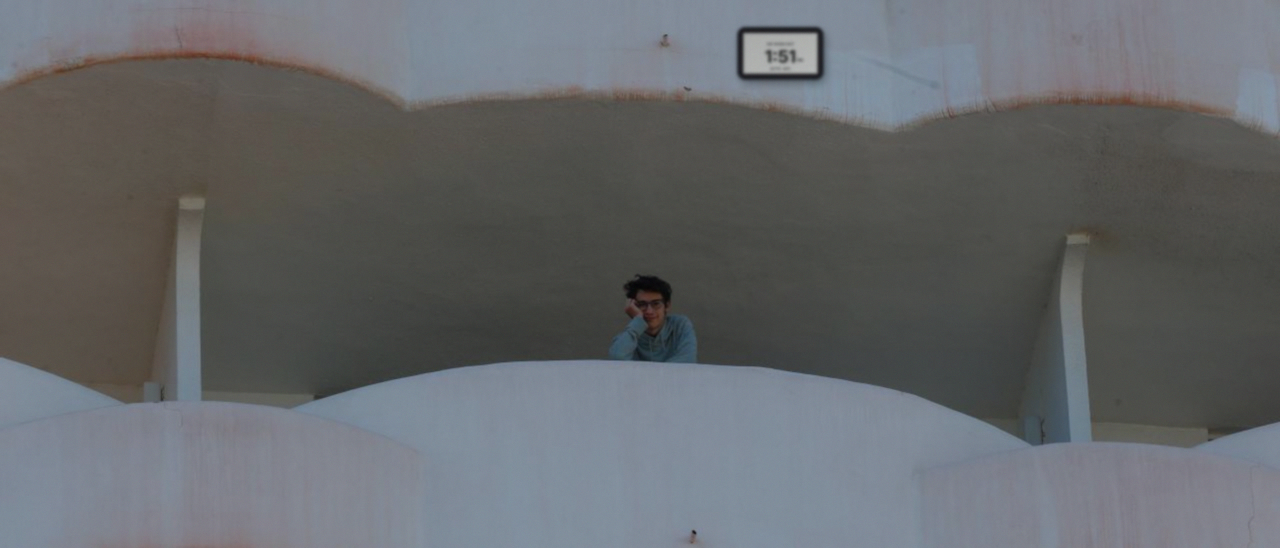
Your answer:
{"hour": 1, "minute": 51}
